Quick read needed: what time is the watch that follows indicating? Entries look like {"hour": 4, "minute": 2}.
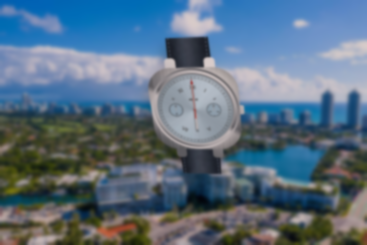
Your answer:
{"hour": 6, "minute": 0}
